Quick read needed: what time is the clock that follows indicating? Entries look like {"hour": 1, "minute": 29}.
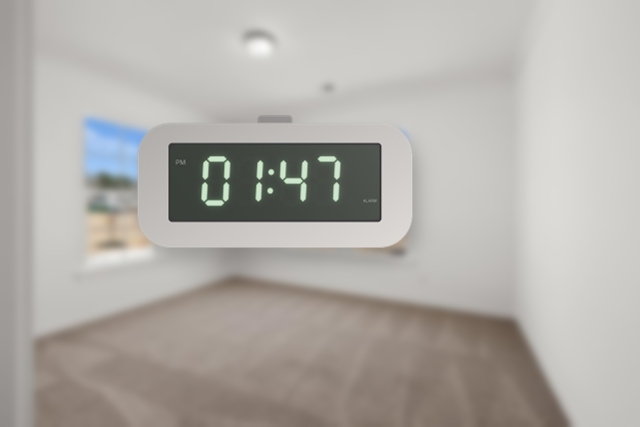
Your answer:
{"hour": 1, "minute": 47}
